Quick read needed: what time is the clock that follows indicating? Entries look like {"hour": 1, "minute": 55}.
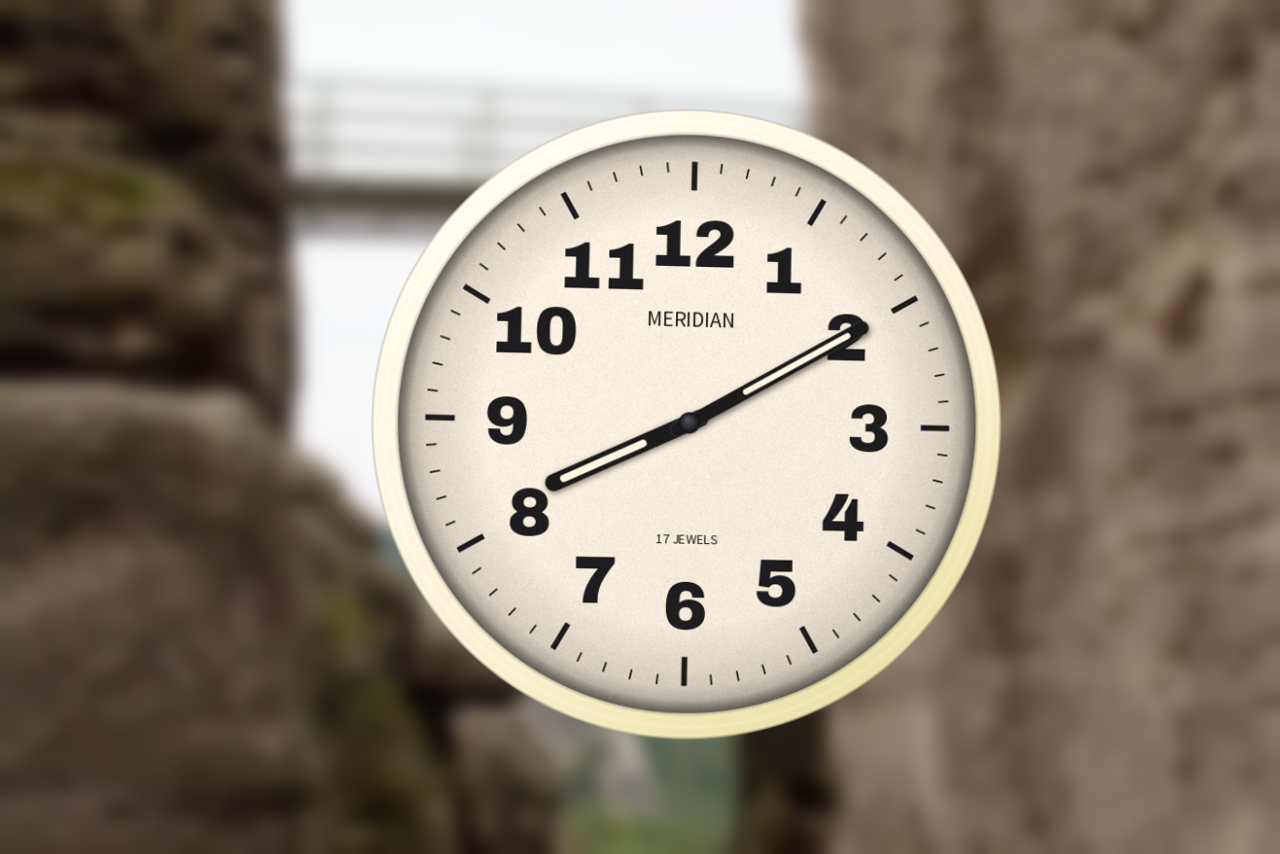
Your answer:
{"hour": 8, "minute": 10}
